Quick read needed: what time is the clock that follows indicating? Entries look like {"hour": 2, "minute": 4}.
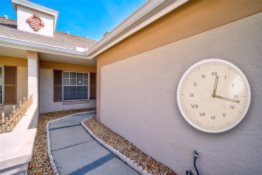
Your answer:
{"hour": 12, "minute": 17}
